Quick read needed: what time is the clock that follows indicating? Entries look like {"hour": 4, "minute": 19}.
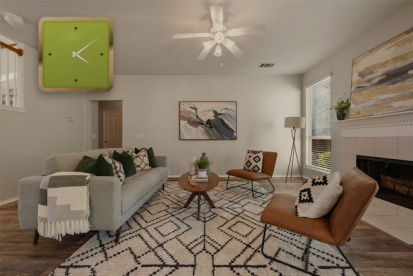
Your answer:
{"hour": 4, "minute": 9}
